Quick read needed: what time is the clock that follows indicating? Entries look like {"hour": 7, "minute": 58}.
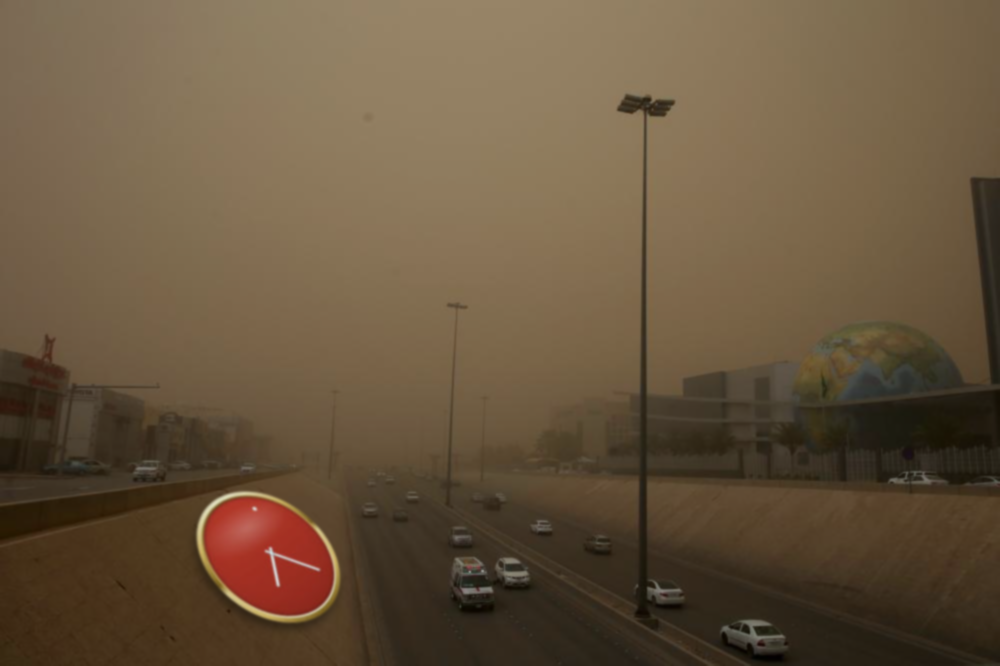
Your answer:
{"hour": 6, "minute": 19}
